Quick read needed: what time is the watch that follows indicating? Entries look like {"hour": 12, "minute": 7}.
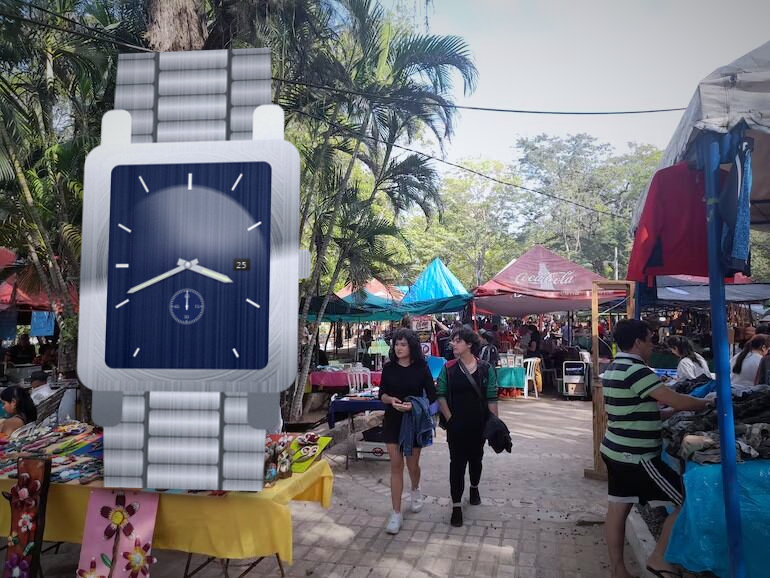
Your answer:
{"hour": 3, "minute": 41}
